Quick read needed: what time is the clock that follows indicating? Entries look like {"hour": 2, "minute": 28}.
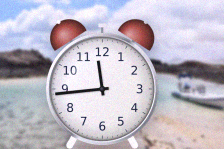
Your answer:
{"hour": 11, "minute": 44}
